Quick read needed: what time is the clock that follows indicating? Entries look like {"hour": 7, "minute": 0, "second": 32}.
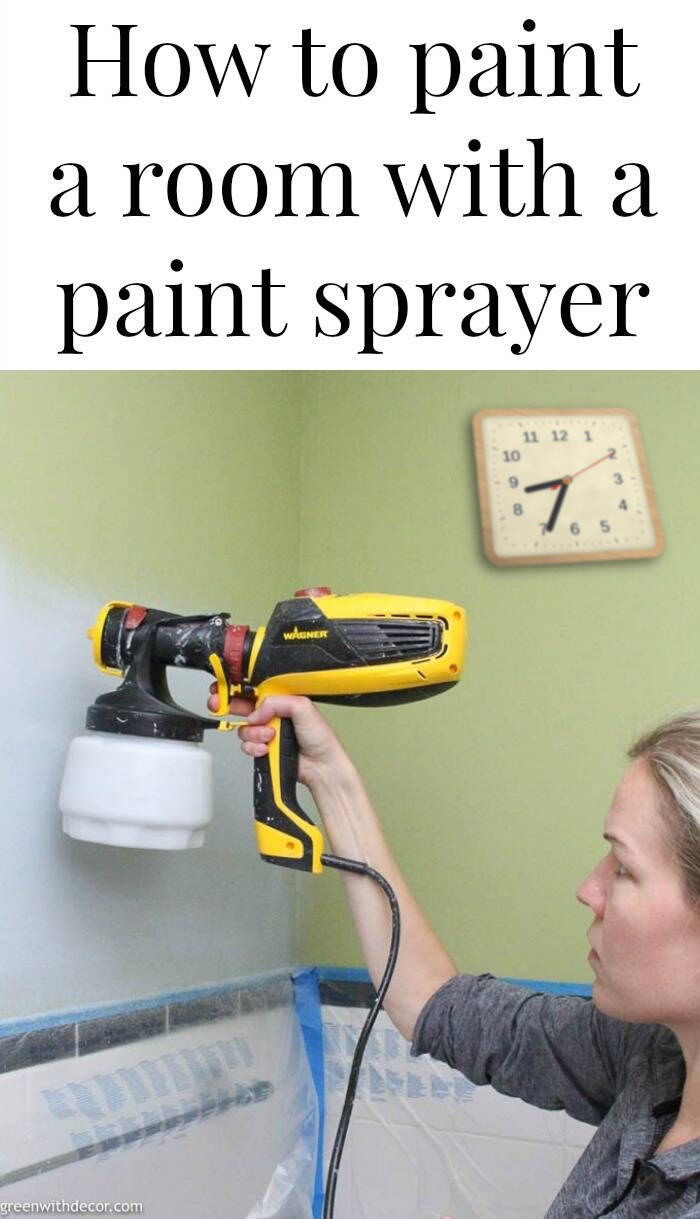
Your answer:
{"hour": 8, "minute": 34, "second": 10}
